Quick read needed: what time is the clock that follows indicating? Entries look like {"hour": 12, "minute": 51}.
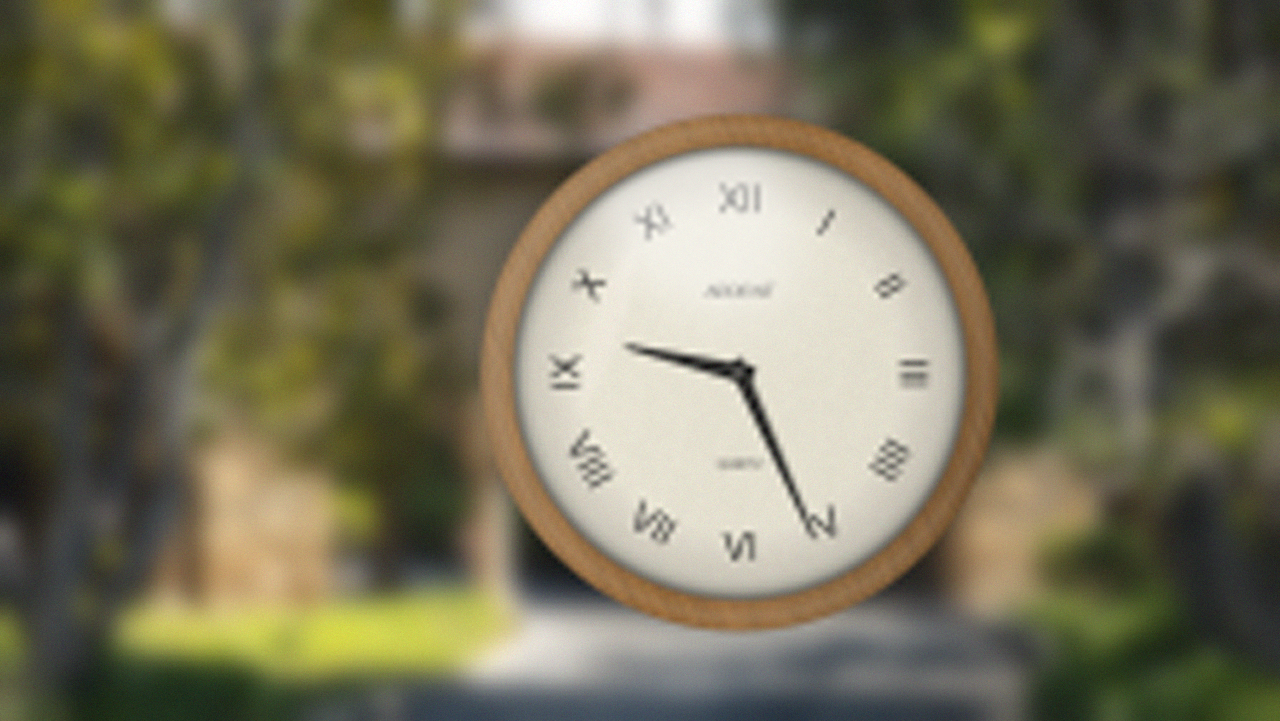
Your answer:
{"hour": 9, "minute": 26}
